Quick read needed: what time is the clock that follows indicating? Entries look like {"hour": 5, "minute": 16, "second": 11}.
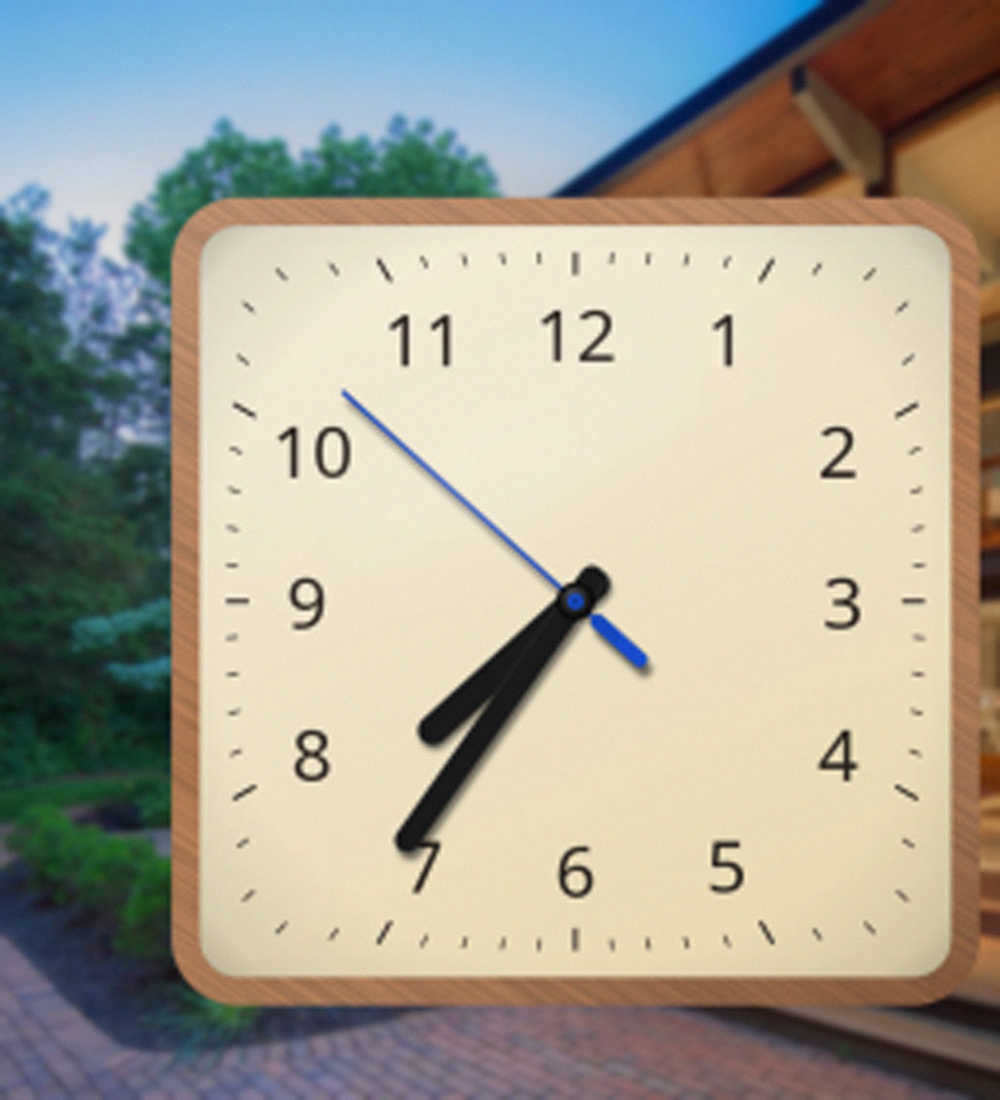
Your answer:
{"hour": 7, "minute": 35, "second": 52}
